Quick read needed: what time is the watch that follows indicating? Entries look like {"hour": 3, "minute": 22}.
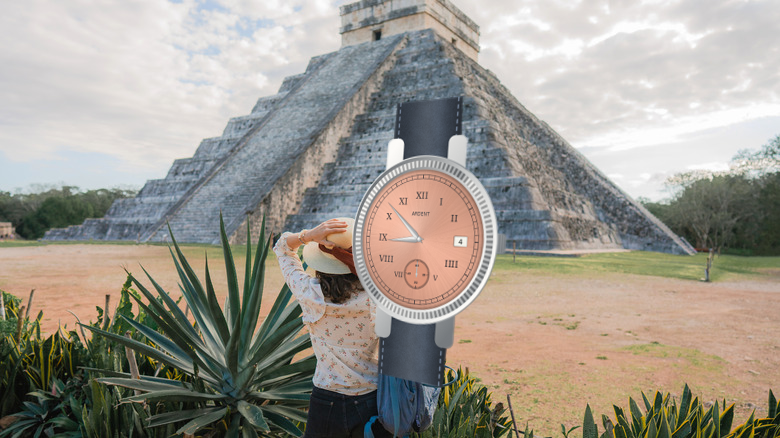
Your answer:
{"hour": 8, "minute": 52}
